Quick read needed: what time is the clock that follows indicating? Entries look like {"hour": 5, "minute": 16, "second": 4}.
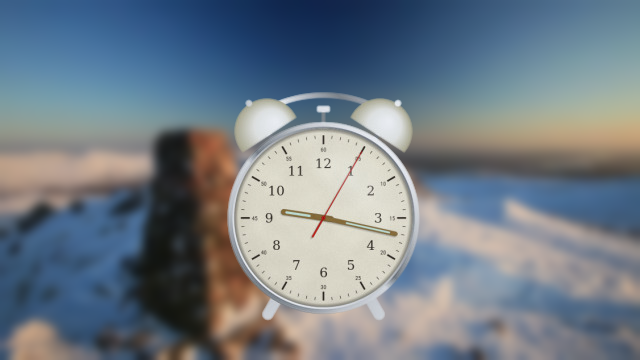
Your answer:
{"hour": 9, "minute": 17, "second": 5}
